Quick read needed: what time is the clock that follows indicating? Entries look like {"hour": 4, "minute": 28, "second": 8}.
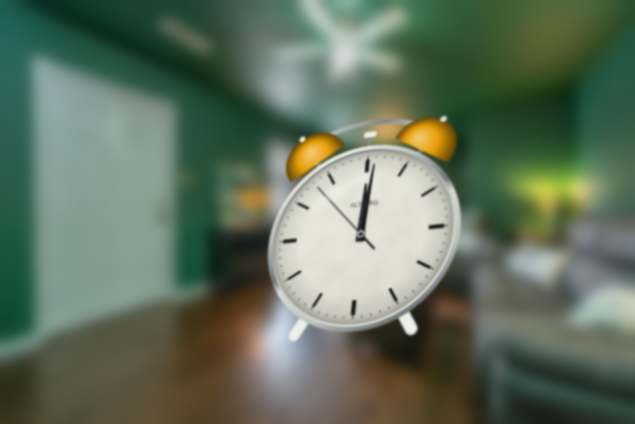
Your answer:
{"hour": 12, "minute": 0, "second": 53}
